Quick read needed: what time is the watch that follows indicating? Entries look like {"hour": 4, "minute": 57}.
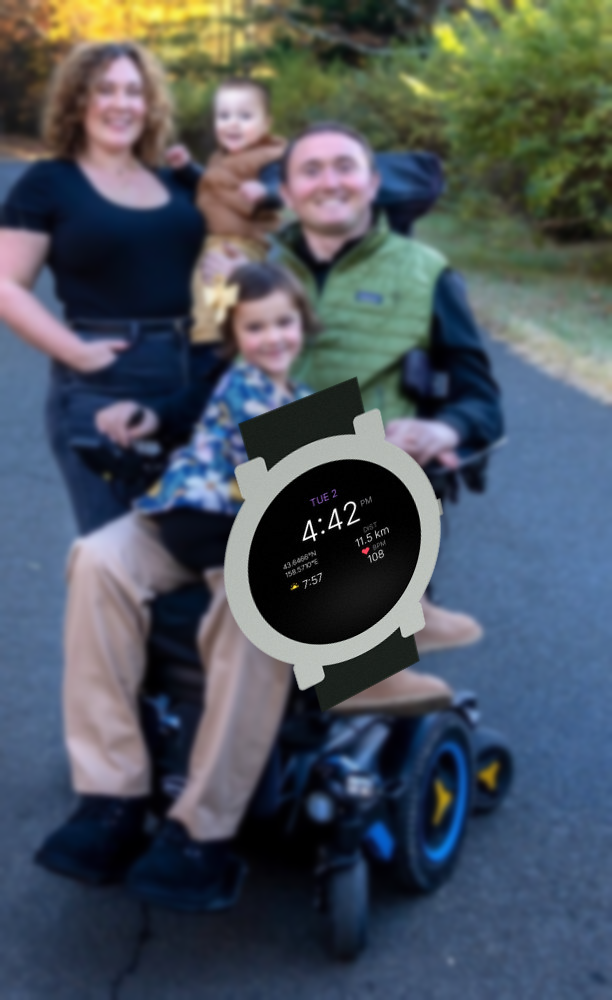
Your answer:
{"hour": 4, "minute": 42}
